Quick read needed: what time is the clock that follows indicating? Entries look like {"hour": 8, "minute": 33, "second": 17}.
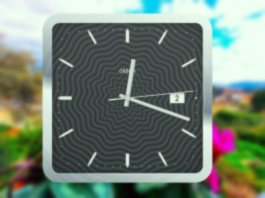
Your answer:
{"hour": 12, "minute": 18, "second": 14}
